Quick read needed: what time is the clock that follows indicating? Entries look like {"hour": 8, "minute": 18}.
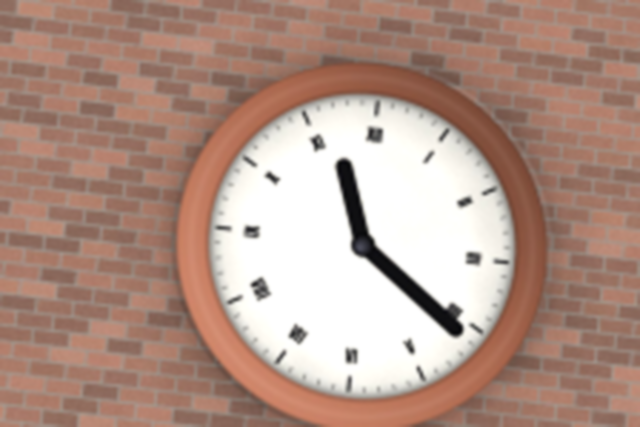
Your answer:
{"hour": 11, "minute": 21}
